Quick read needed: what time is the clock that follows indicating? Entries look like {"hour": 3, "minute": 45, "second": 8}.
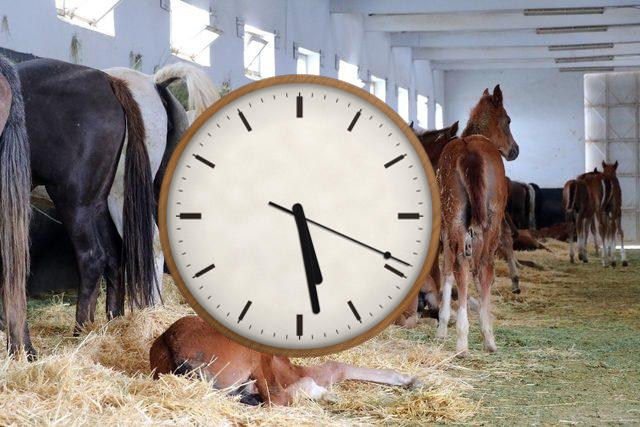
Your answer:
{"hour": 5, "minute": 28, "second": 19}
